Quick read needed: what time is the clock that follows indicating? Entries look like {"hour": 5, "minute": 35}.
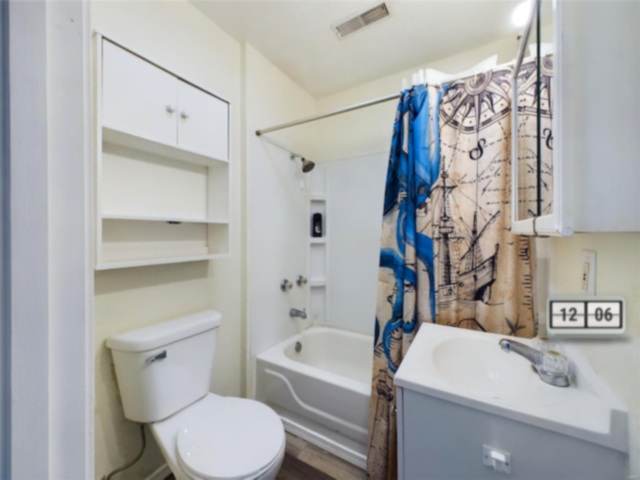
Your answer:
{"hour": 12, "minute": 6}
